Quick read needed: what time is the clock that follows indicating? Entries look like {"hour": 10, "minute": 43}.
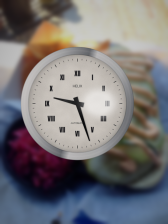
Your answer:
{"hour": 9, "minute": 27}
